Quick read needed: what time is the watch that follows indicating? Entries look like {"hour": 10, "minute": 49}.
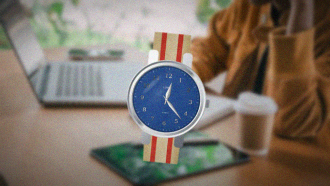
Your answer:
{"hour": 12, "minute": 23}
